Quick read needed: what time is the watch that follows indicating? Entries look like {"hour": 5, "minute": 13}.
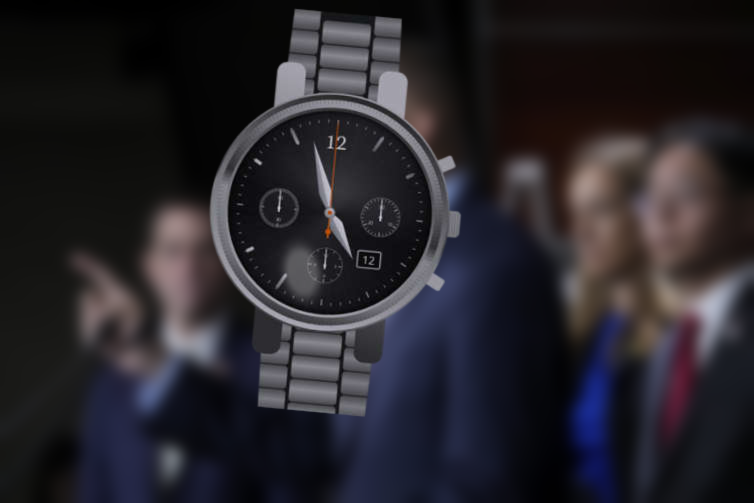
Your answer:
{"hour": 4, "minute": 57}
